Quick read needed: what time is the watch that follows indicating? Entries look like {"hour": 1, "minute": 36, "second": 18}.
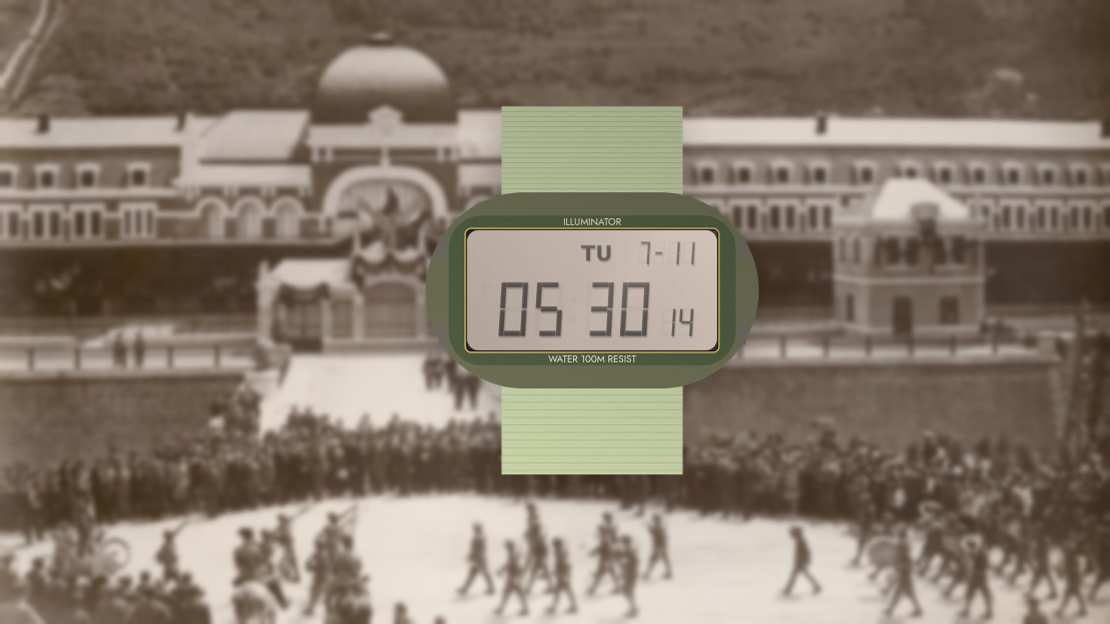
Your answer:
{"hour": 5, "minute": 30, "second": 14}
